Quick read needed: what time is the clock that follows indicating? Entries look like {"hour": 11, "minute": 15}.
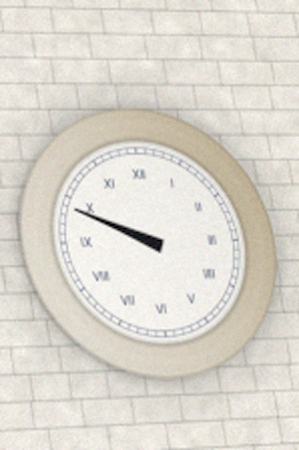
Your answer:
{"hour": 9, "minute": 49}
